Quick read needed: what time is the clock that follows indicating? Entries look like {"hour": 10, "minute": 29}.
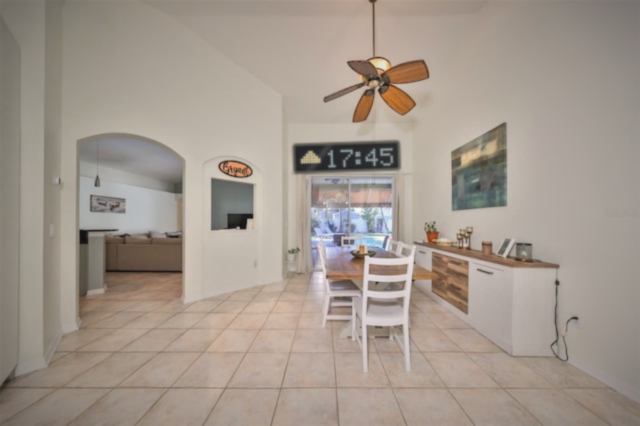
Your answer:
{"hour": 17, "minute": 45}
